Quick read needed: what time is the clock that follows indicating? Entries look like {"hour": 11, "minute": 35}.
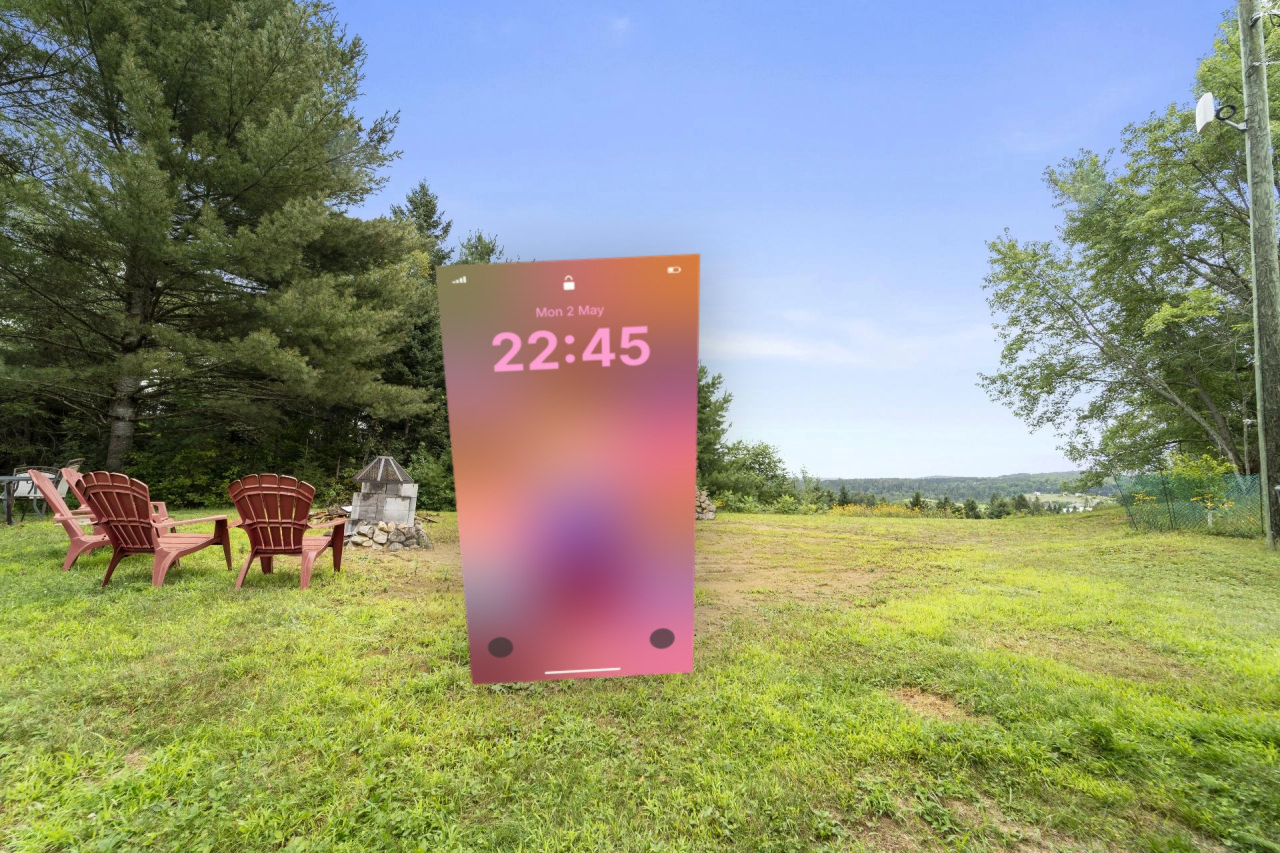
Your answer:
{"hour": 22, "minute": 45}
